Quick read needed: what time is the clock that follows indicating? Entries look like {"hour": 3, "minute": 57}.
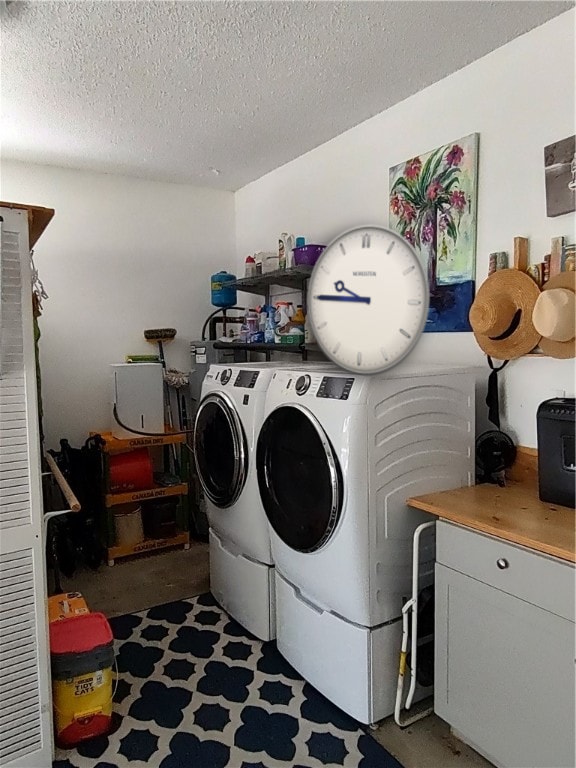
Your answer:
{"hour": 9, "minute": 45}
